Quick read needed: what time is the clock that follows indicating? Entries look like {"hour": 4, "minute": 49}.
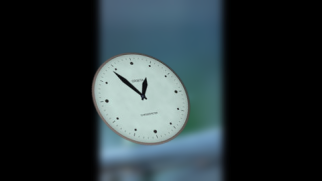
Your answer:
{"hour": 12, "minute": 54}
